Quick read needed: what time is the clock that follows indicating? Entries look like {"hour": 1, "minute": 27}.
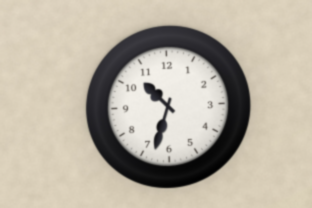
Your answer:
{"hour": 10, "minute": 33}
